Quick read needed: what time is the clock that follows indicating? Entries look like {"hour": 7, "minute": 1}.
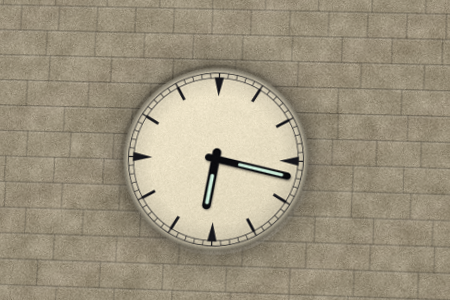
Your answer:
{"hour": 6, "minute": 17}
